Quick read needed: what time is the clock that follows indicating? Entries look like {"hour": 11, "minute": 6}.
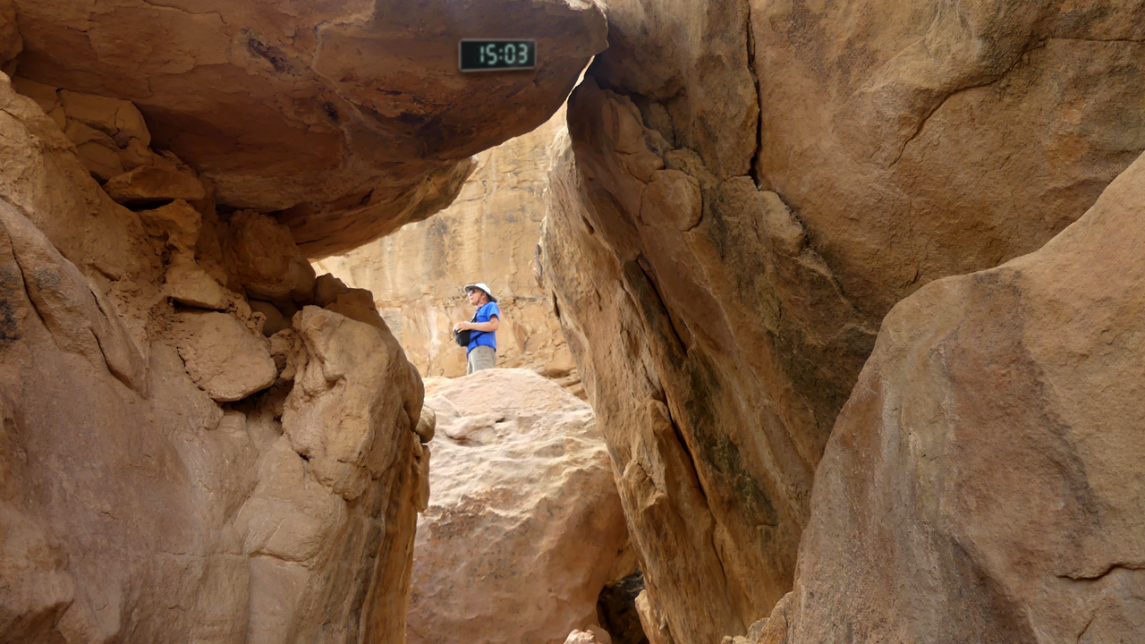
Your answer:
{"hour": 15, "minute": 3}
